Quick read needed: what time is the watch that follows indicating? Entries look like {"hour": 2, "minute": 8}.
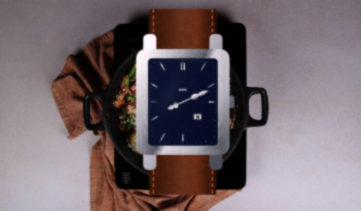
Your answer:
{"hour": 8, "minute": 11}
